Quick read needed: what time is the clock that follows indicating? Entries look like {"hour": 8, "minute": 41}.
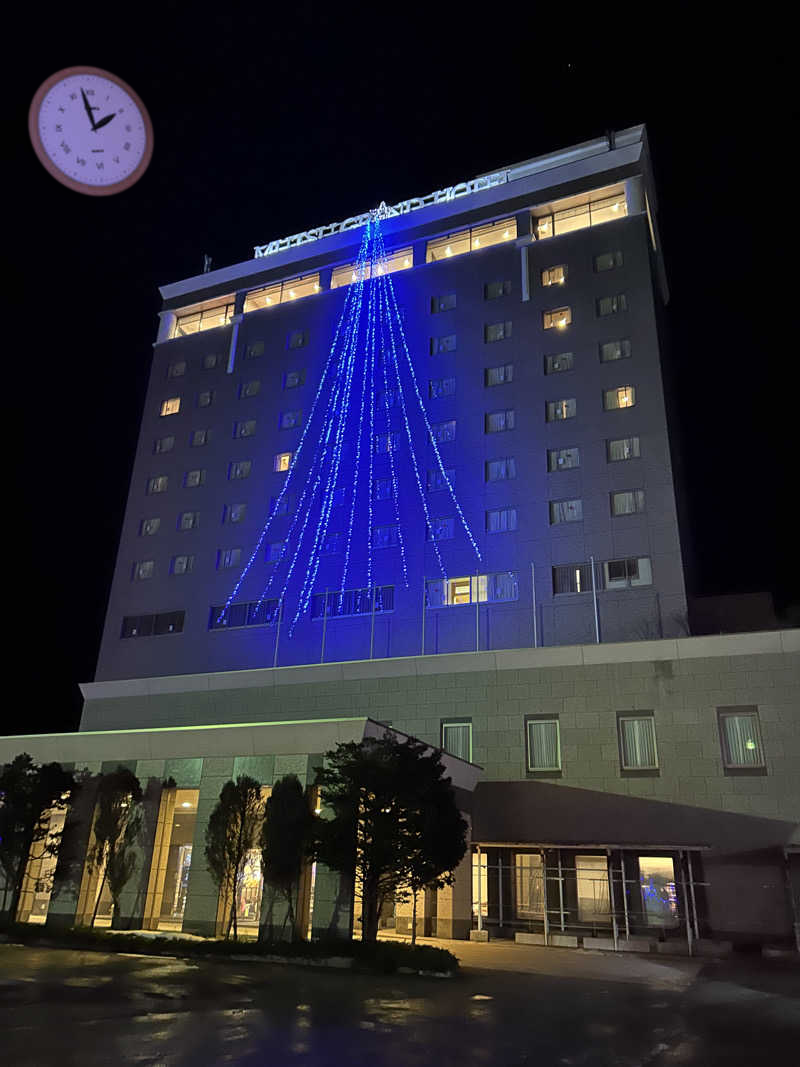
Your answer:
{"hour": 1, "minute": 58}
